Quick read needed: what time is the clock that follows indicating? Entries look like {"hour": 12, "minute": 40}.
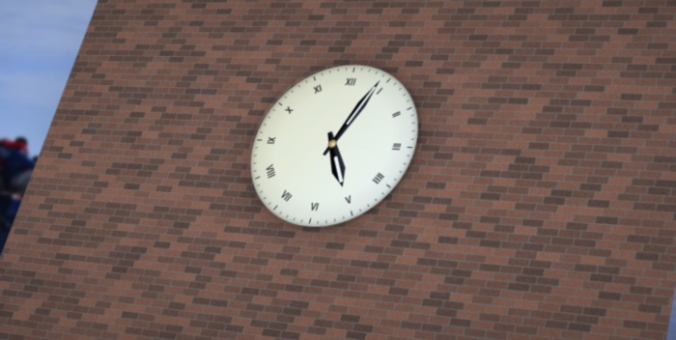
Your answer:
{"hour": 5, "minute": 4}
